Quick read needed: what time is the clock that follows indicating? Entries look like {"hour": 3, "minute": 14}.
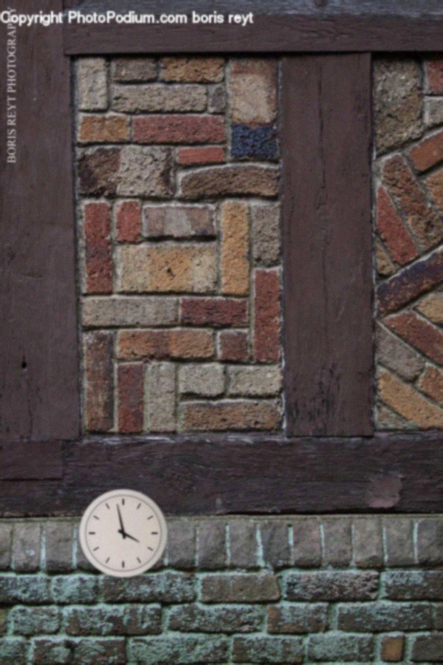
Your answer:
{"hour": 3, "minute": 58}
